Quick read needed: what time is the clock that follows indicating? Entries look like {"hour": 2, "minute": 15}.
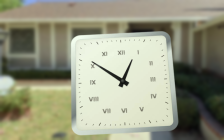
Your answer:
{"hour": 12, "minute": 51}
